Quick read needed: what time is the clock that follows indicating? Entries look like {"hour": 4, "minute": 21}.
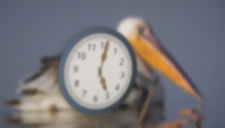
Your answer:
{"hour": 5, "minute": 1}
